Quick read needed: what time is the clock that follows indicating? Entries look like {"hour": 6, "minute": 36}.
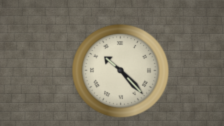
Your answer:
{"hour": 10, "minute": 23}
